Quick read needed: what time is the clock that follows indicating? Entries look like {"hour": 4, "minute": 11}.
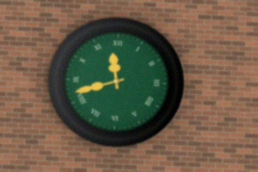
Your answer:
{"hour": 11, "minute": 42}
